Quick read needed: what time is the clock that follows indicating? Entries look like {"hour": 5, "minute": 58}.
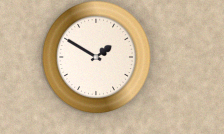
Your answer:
{"hour": 1, "minute": 50}
